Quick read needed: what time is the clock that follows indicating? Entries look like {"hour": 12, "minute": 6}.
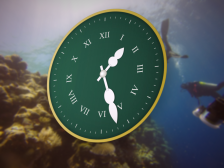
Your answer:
{"hour": 1, "minute": 27}
